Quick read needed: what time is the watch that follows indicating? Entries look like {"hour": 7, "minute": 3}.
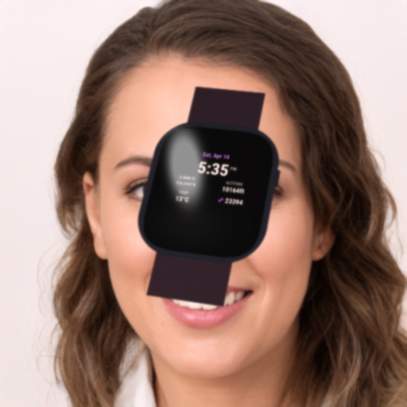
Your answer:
{"hour": 5, "minute": 35}
